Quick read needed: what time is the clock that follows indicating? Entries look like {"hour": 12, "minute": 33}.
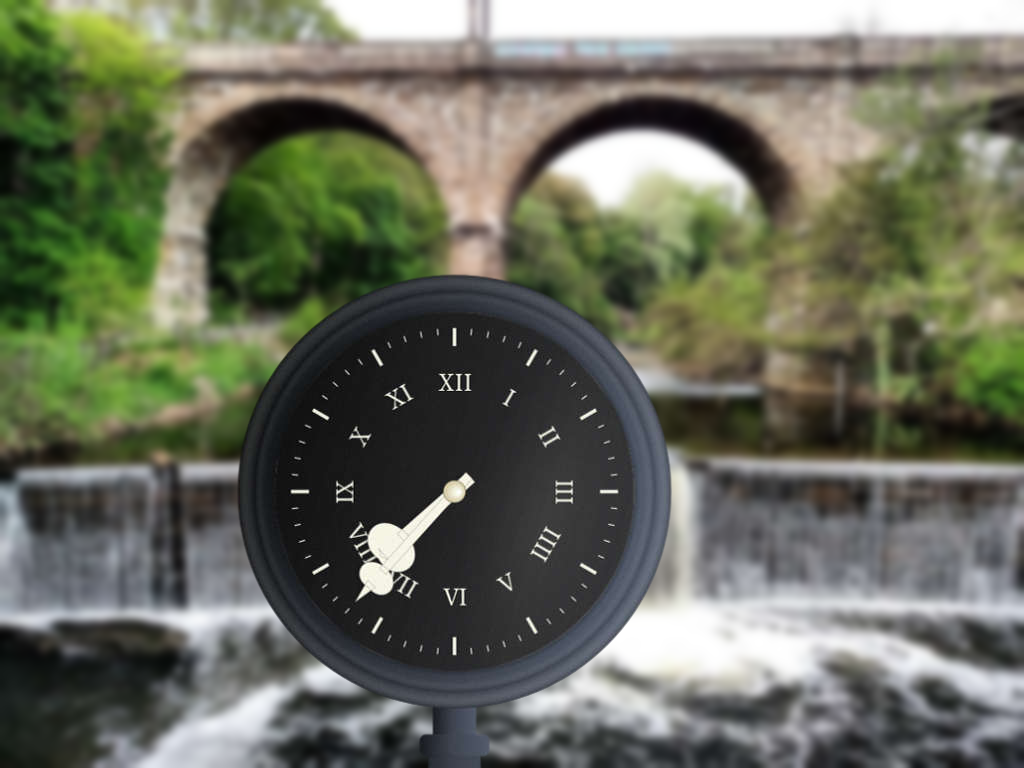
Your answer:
{"hour": 7, "minute": 37}
